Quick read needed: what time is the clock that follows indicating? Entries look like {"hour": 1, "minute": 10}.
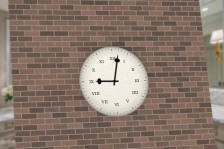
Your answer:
{"hour": 9, "minute": 2}
